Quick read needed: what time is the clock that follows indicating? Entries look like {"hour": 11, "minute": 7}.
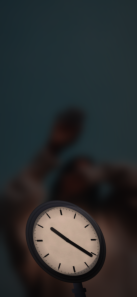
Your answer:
{"hour": 10, "minute": 21}
